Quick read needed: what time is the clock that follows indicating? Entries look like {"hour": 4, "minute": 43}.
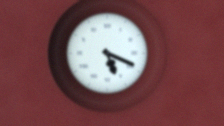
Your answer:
{"hour": 5, "minute": 19}
